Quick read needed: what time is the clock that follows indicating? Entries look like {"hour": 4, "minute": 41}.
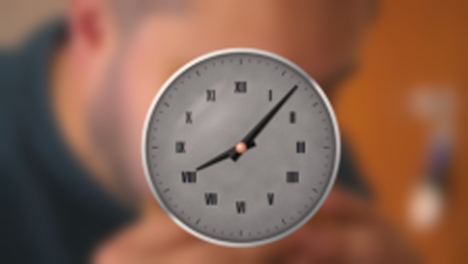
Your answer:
{"hour": 8, "minute": 7}
